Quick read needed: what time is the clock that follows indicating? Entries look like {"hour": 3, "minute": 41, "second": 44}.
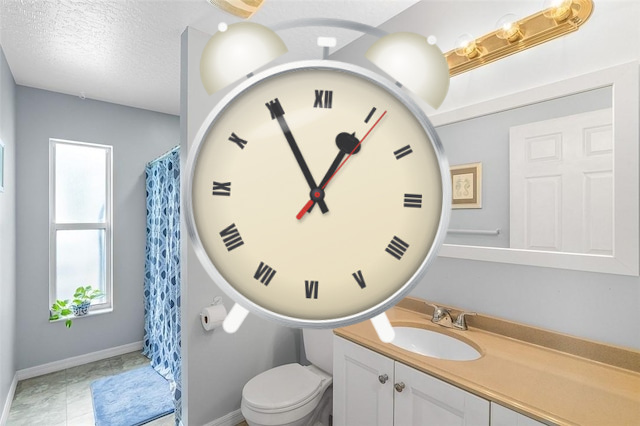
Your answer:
{"hour": 12, "minute": 55, "second": 6}
